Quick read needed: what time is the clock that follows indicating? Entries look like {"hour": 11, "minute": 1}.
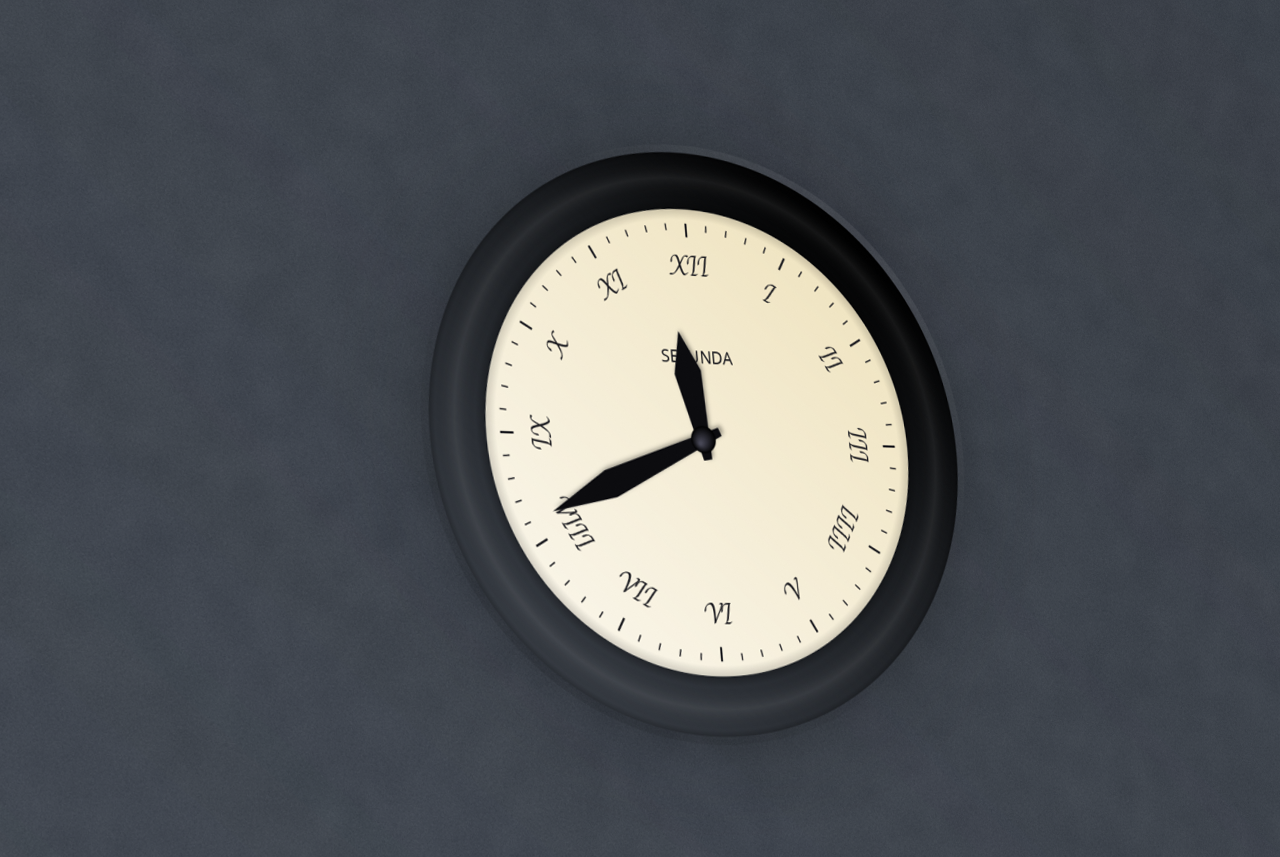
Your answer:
{"hour": 11, "minute": 41}
